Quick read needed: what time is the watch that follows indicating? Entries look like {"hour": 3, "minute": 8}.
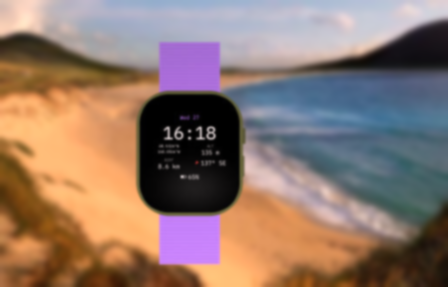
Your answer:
{"hour": 16, "minute": 18}
